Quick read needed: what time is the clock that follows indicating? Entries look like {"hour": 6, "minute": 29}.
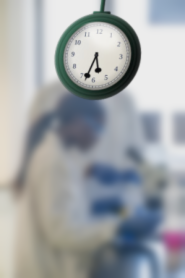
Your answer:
{"hour": 5, "minute": 33}
